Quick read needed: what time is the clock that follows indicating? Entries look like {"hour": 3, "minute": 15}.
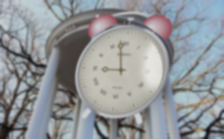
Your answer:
{"hour": 8, "minute": 58}
